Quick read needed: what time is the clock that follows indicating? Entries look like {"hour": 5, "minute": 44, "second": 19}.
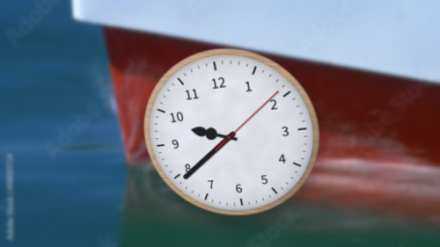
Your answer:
{"hour": 9, "minute": 39, "second": 9}
